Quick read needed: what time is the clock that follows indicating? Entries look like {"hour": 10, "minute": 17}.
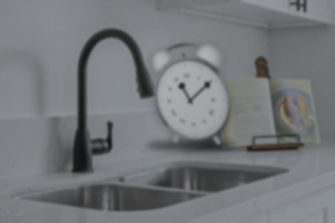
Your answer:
{"hour": 11, "minute": 9}
